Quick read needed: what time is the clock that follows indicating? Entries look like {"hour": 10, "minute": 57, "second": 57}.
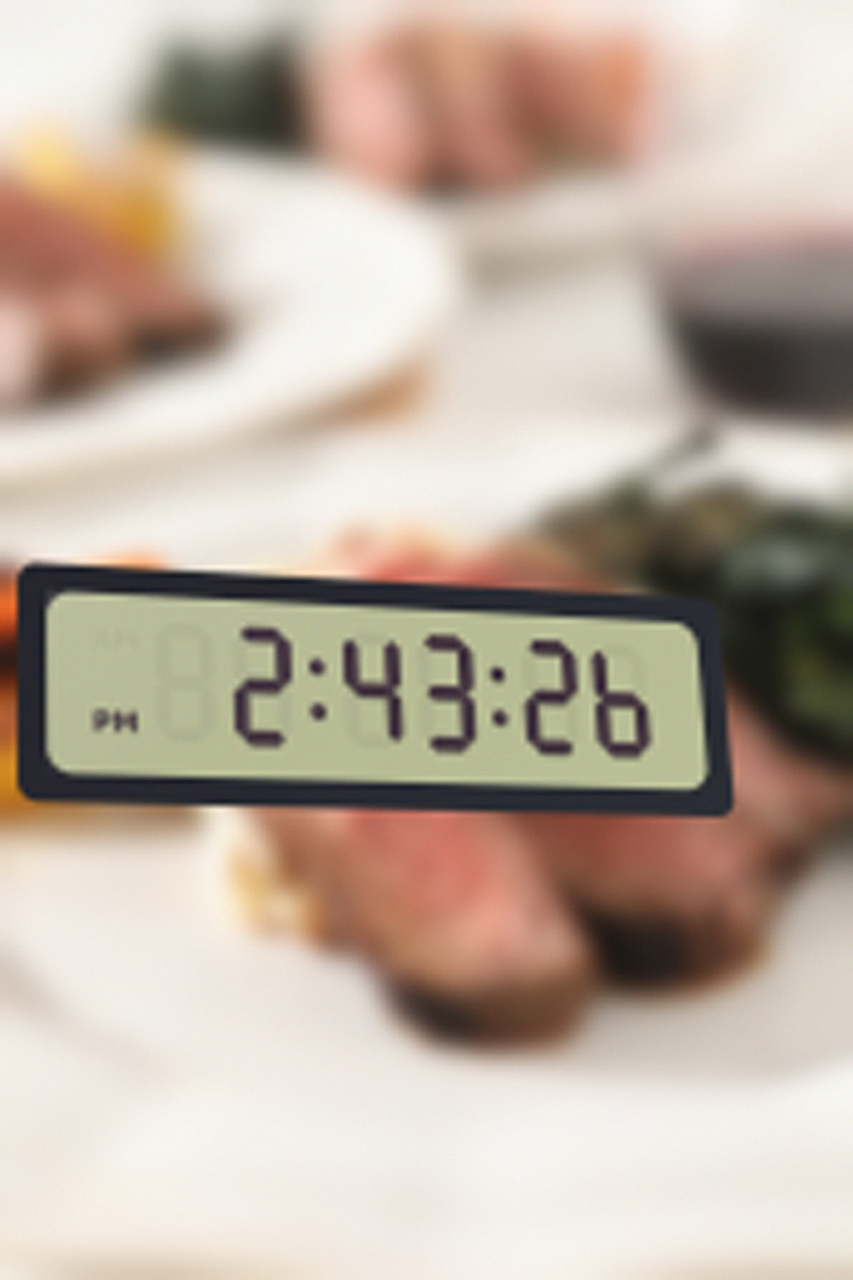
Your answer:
{"hour": 2, "minute": 43, "second": 26}
